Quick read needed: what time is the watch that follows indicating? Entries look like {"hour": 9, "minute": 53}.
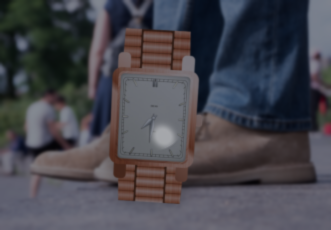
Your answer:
{"hour": 7, "minute": 31}
